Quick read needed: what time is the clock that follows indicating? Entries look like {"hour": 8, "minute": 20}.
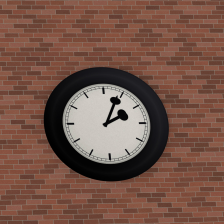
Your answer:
{"hour": 2, "minute": 4}
